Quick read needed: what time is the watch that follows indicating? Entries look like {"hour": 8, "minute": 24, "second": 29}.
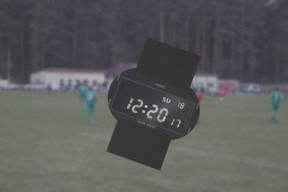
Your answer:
{"hour": 12, "minute": 20, "second": 17}
